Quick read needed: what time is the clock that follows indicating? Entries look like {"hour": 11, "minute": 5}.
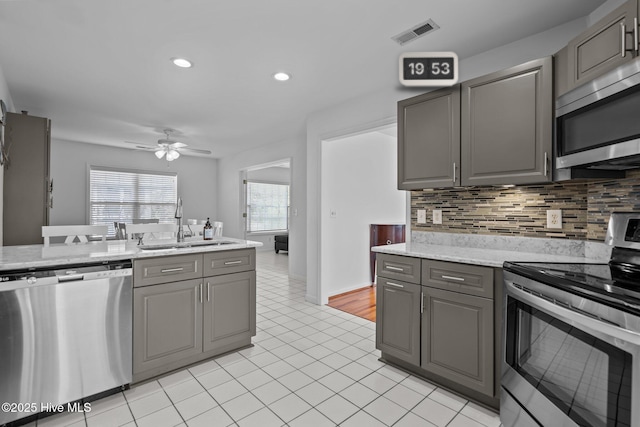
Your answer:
{"hour": 19, "minute": 53}
